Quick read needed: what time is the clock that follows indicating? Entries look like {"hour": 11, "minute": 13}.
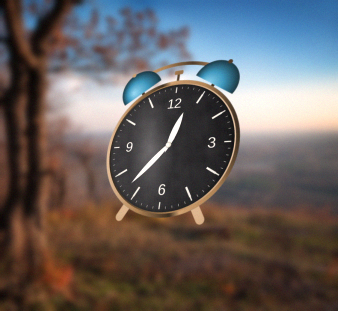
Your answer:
{"hour": 12, "minute": 37}
